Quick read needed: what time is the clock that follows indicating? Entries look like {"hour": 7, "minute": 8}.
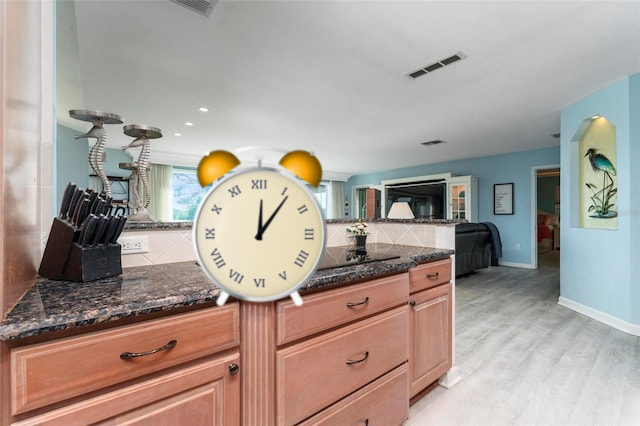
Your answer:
{"hour": 12, "minute": 6}
